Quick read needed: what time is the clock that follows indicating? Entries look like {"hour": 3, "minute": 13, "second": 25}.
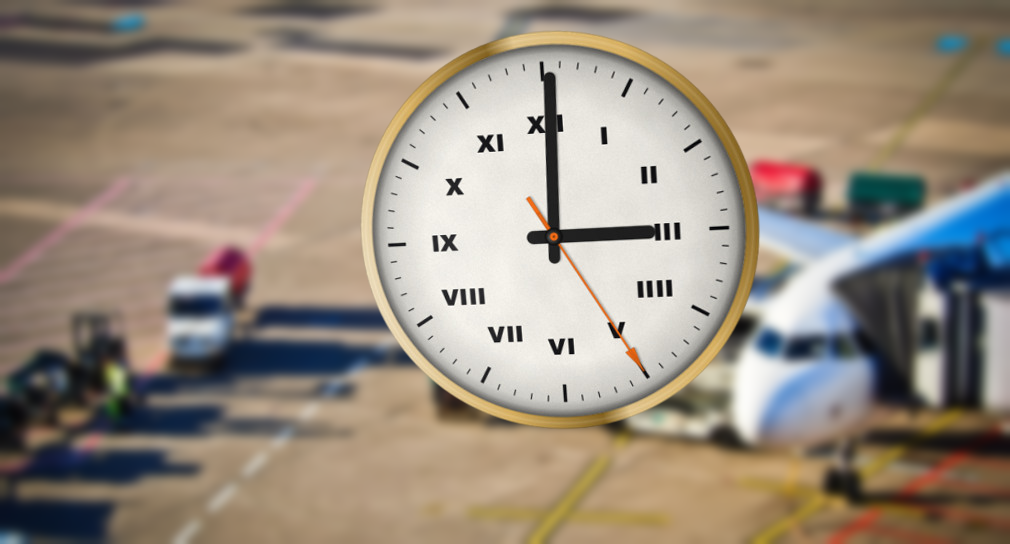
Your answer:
{"hour": 3, "minute": 0, "second": 25}
